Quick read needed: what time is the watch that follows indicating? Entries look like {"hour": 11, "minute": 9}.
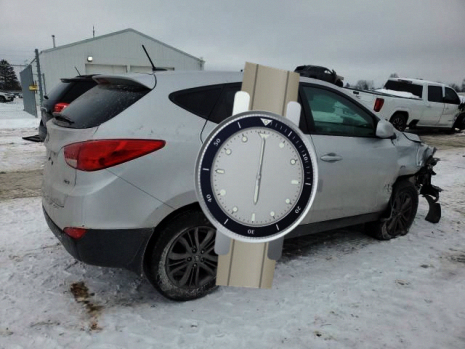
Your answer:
{"hour": 6, "minute": 0}
